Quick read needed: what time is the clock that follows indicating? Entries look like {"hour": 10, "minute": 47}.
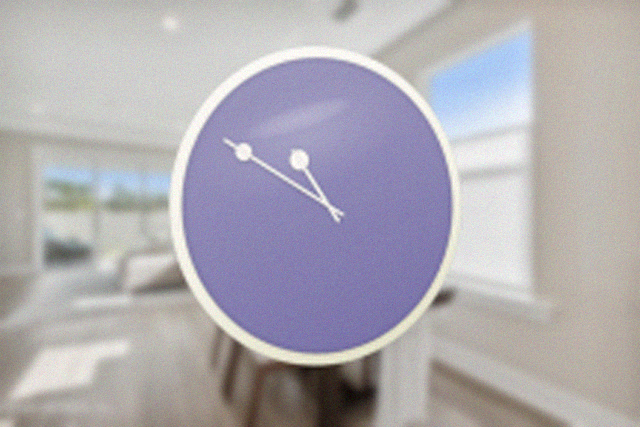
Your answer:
{"hour": 10, "minute": 50}
